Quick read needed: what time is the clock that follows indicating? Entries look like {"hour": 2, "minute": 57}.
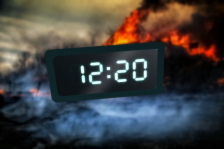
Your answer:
{"hour": 12, "minute": 20}
